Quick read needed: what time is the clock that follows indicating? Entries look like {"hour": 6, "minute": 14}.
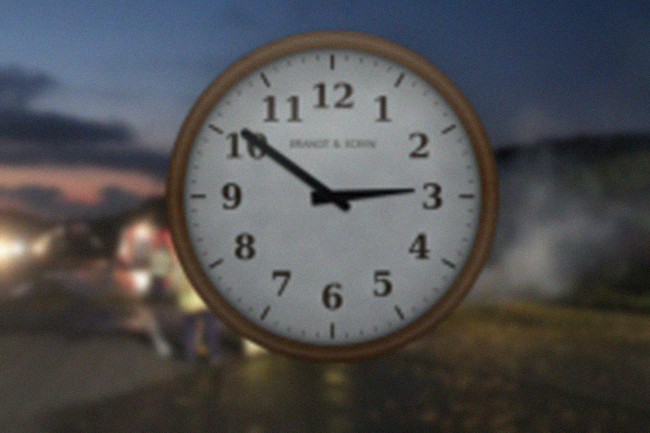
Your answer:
{"hour": 2, "minute": 51}
